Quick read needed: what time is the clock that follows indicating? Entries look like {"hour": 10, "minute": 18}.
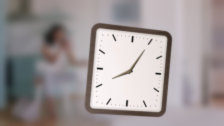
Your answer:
{"hour": 8, "minute": 5}
